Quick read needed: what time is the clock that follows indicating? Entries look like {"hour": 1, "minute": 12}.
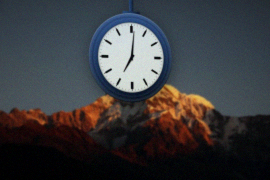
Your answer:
{"hour": 7, "minute": 1}
